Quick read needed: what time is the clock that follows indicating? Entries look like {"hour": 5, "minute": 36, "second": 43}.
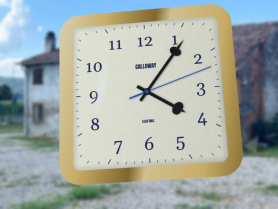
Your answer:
{"hour": 4, "minute": 6, "second": 12}
